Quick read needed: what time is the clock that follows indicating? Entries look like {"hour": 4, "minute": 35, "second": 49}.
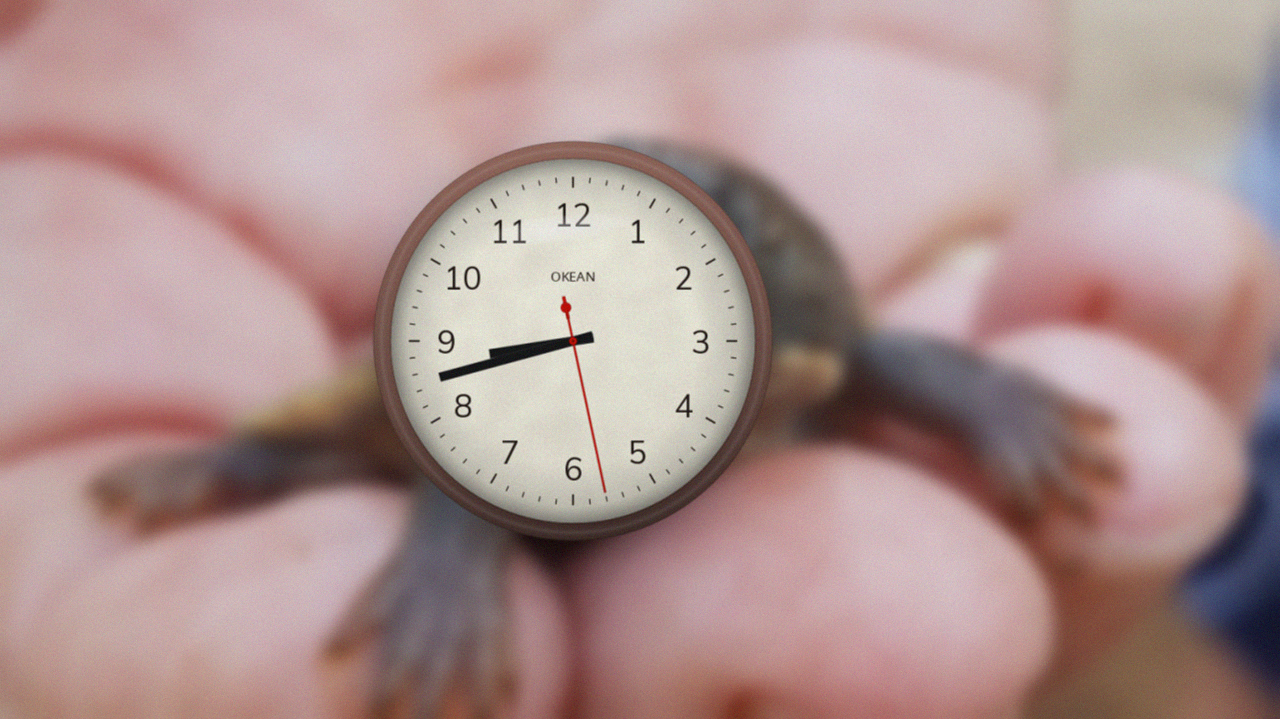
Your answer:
{"hour": 8, "minute": 42, "second": 28}
